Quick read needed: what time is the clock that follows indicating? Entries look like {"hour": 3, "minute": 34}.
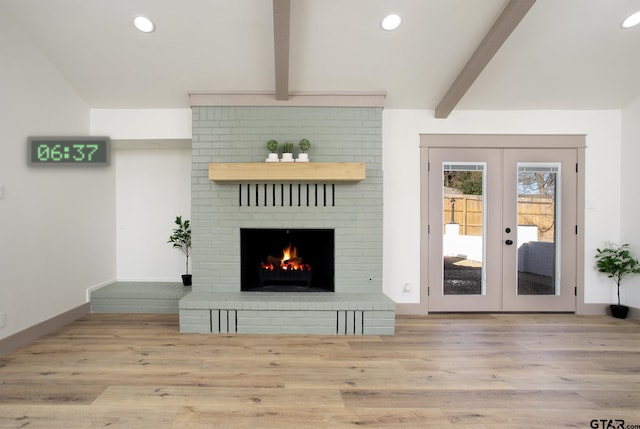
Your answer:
{"hour": 6, "minute": 37}
